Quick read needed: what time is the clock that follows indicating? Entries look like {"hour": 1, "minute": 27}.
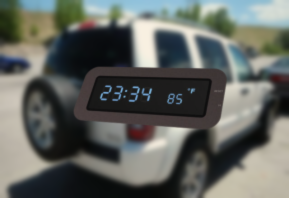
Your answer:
{"hour": 23, "minute": 34}
